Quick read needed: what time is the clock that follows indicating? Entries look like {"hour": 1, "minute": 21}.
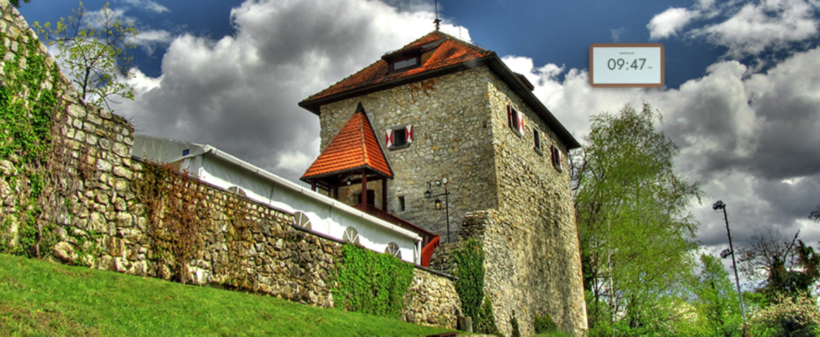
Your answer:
{"hour": 9, "minute": 47}
